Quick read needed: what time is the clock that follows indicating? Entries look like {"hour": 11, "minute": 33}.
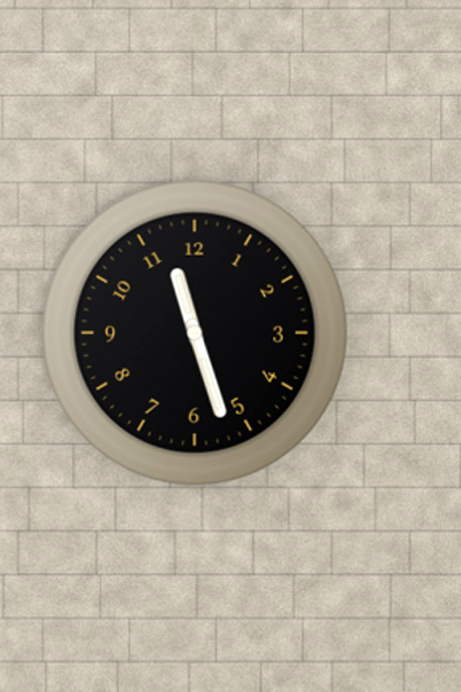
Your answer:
{"hour": 11, "minute": 27}
